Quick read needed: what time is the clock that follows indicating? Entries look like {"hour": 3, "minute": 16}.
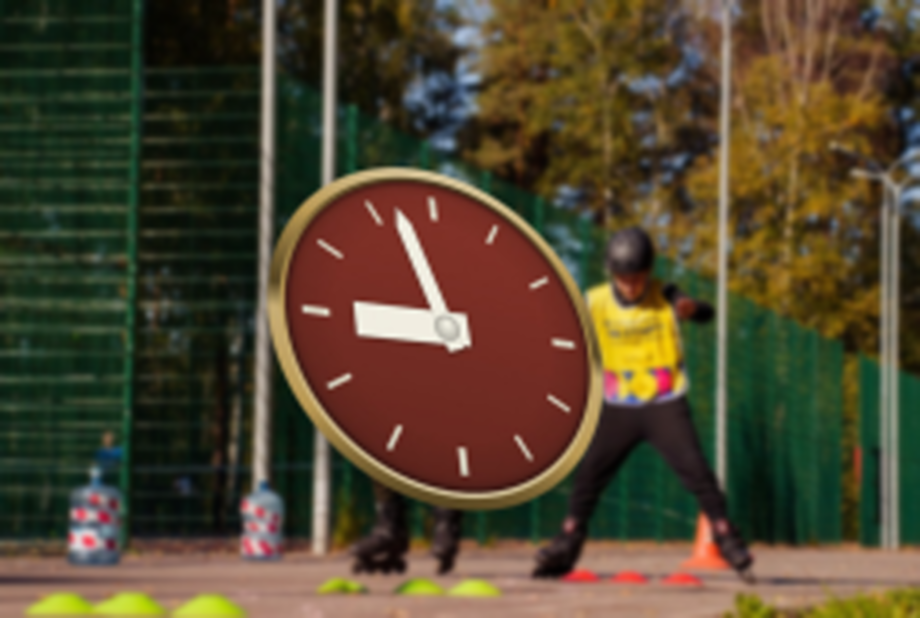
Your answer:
{"hour": 8, "minute": 57}
